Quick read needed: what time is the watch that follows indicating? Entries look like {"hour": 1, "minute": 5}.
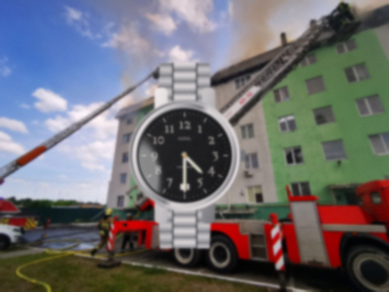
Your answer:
{"hour": 4, "minute": 30}
